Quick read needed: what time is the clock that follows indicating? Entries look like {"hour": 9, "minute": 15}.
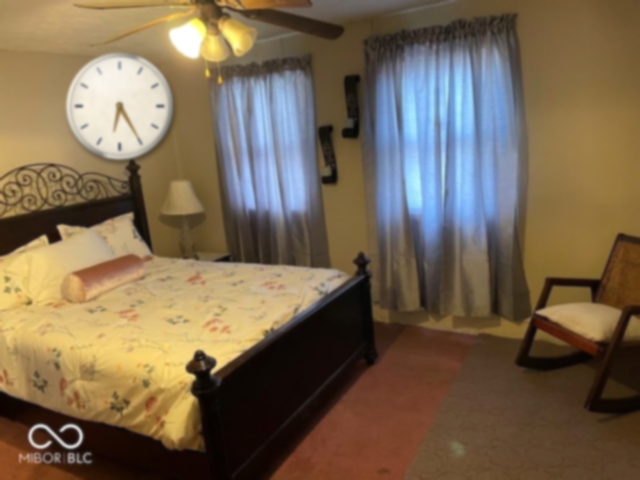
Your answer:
{"hour": 6, "minute": 25}
